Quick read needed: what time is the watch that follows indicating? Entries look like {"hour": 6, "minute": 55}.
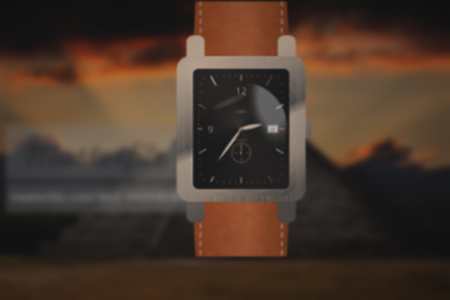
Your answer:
{"hour": 2, "minute": 36}
